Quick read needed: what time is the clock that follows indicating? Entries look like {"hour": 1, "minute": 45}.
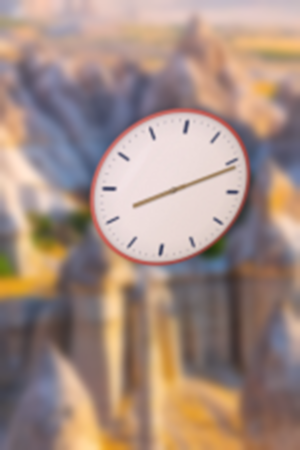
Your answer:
{"hour": 8, "minute": 11}
